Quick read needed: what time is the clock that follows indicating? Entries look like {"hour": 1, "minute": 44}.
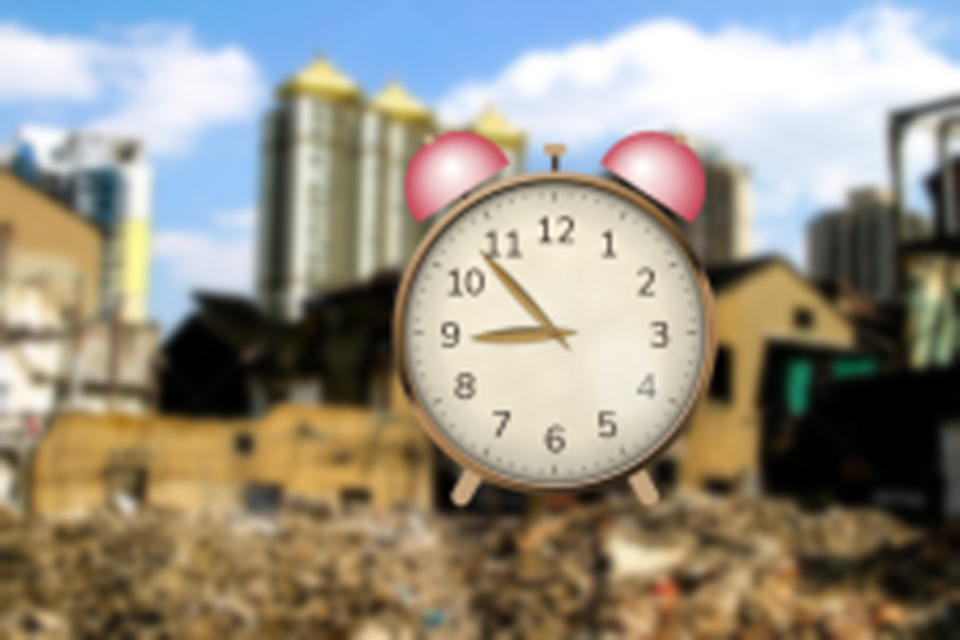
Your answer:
{"hour": 8, "minute": 53}
